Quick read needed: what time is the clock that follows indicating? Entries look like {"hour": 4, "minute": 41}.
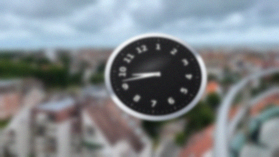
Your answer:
{"hour": 9, "minute": 47}
